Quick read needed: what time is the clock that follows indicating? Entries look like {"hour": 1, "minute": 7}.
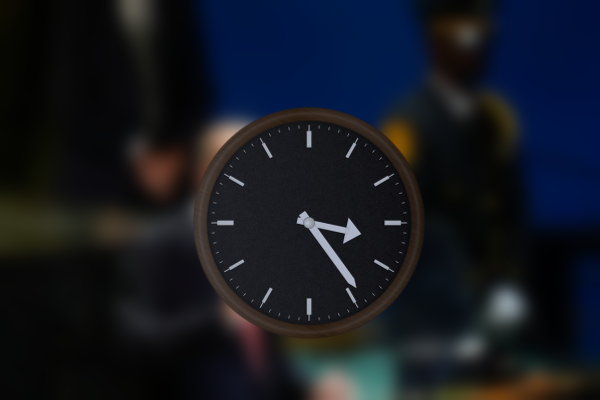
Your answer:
{"hour": 3, "minute": 24}
